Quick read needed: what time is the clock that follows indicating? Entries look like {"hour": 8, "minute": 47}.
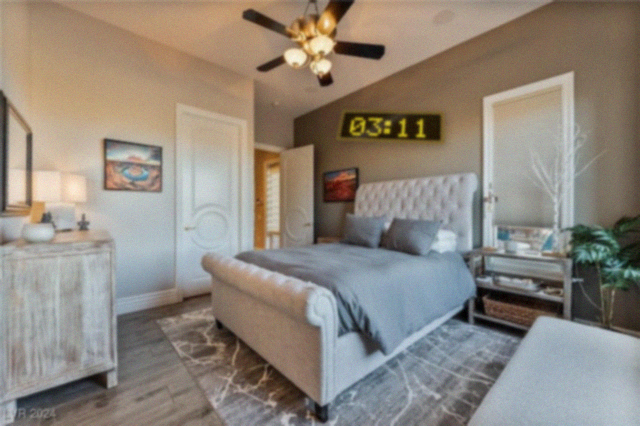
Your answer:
{"hour": 3, "minute": 11}
